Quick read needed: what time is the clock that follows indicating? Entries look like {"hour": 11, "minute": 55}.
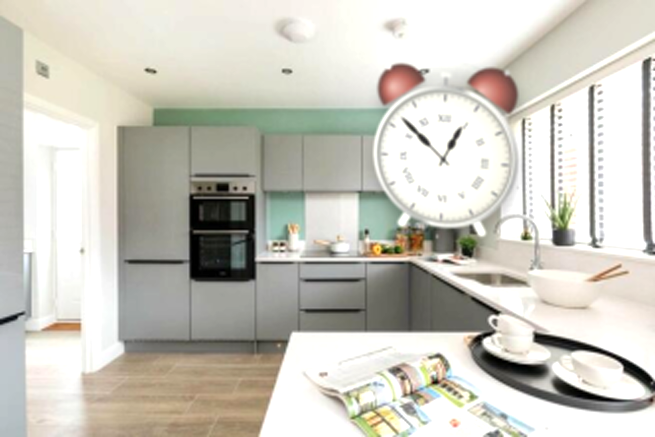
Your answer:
{"hour": 12, "minute": 52}
